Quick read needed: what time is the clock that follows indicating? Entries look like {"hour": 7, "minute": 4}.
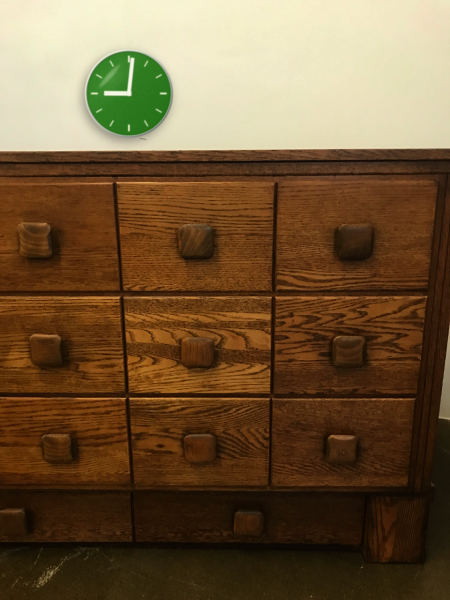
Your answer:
{"hour": 9, "minute": 1}
